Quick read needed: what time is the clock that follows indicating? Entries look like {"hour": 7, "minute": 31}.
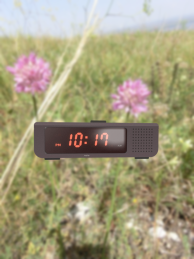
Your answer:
{"hour": 10, "minute": 17}
